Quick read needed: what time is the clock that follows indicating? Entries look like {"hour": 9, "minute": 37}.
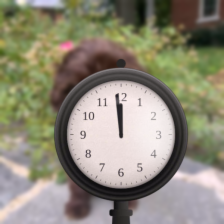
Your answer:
{"hour": 11, "minute": 59}
